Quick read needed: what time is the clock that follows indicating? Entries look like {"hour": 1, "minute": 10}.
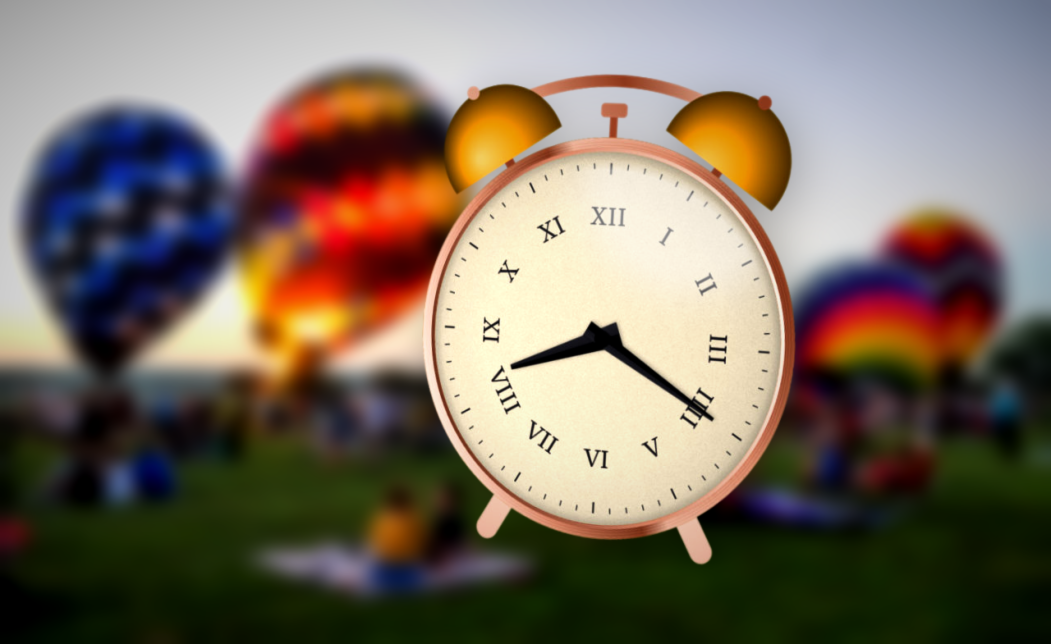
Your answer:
{"hour": 8, "minute": 20}
